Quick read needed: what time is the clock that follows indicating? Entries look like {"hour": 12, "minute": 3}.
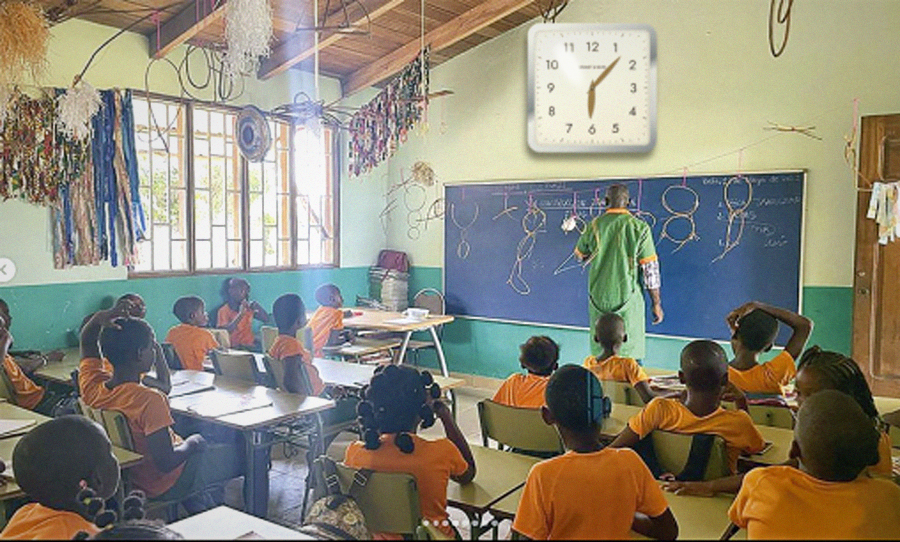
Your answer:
{"hour": 6, "minute": 7}
